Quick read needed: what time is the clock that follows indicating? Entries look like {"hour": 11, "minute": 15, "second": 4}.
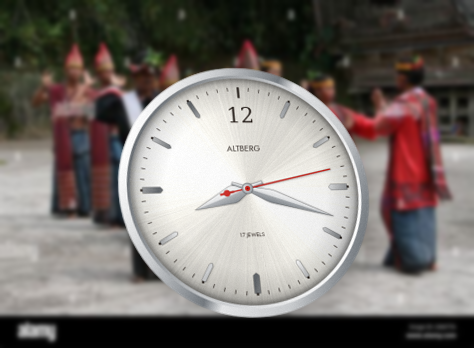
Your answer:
{"hour": 8, "minute": 18, "second": 13}
